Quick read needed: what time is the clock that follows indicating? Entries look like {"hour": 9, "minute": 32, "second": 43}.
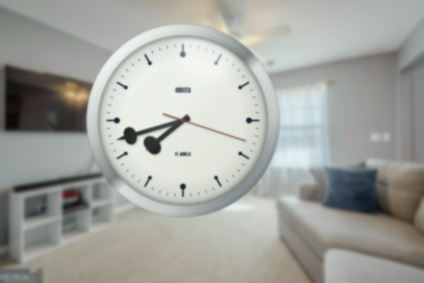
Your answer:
{"hour": 7, "minute": 42, "second": 18}
